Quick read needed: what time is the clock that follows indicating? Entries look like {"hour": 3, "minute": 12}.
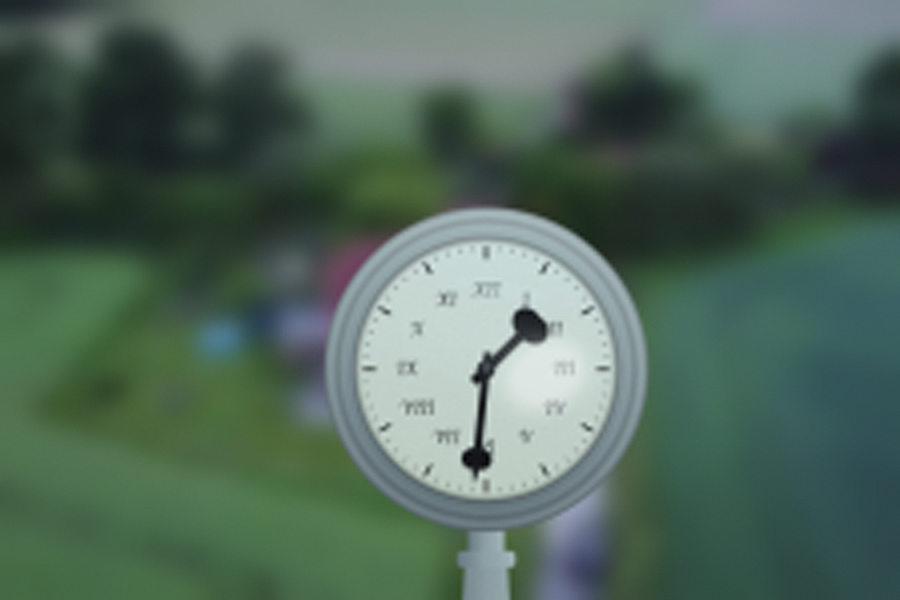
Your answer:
{"hour": 1, "minute": 31}
